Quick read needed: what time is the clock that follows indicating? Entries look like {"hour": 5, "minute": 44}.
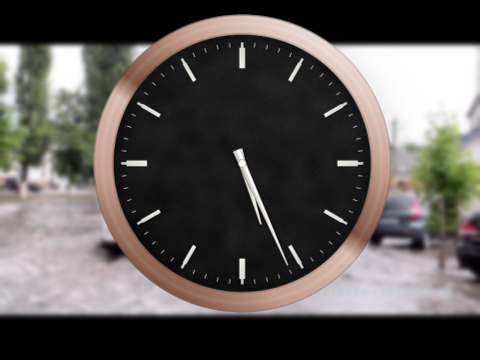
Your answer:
{"hour": 5, "minute": 26}
